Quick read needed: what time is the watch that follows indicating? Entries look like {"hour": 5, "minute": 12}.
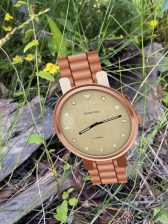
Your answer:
{"hour": 8, "minute": 13}
